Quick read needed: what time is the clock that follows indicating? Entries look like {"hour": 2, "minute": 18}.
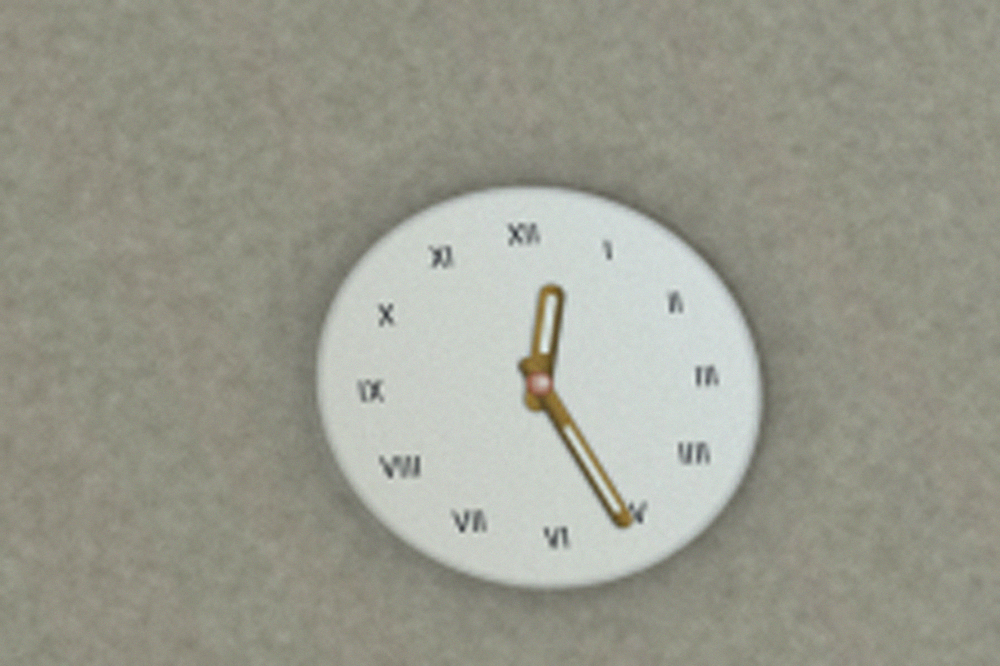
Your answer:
{"hour": 12, "minute": 26}
